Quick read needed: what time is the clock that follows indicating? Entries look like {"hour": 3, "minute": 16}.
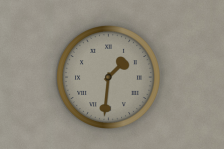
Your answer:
{"hour": 1, "minute": 31}
